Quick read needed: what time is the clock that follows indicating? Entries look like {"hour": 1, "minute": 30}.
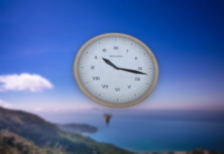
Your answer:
{"hour": 10, "minute": 17}
